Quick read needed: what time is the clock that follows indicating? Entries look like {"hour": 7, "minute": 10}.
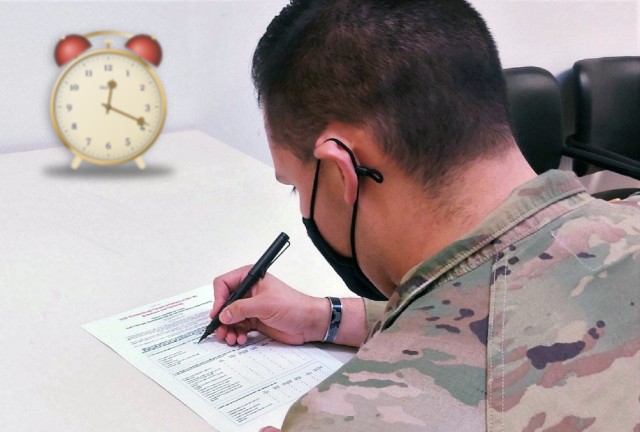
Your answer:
{"hour": 12, "minute": 19}
